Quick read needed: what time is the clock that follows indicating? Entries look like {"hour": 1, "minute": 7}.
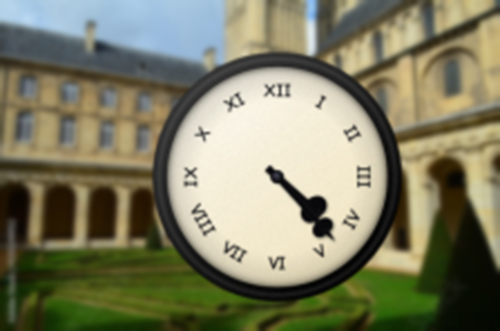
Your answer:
{"hour": 4, "minute": 23}
